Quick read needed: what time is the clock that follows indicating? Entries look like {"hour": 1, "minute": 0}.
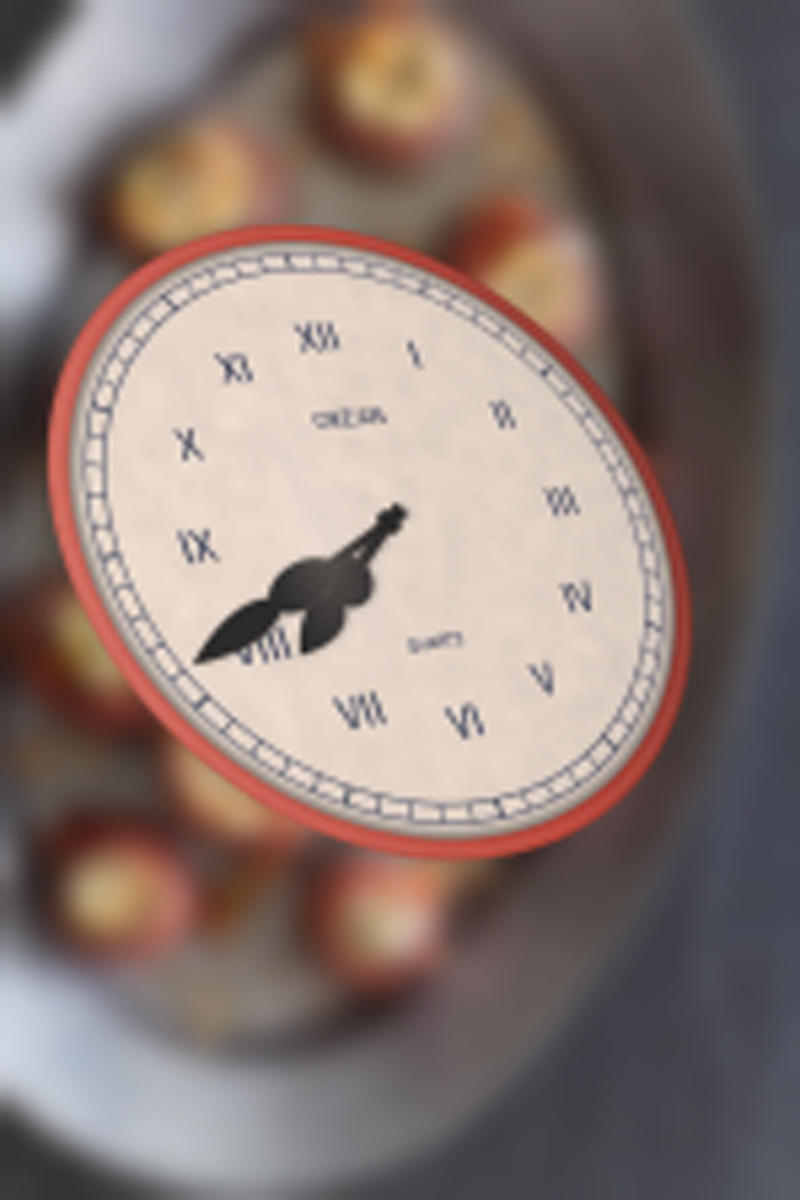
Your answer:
{"hour": 7, "minute": 41}
